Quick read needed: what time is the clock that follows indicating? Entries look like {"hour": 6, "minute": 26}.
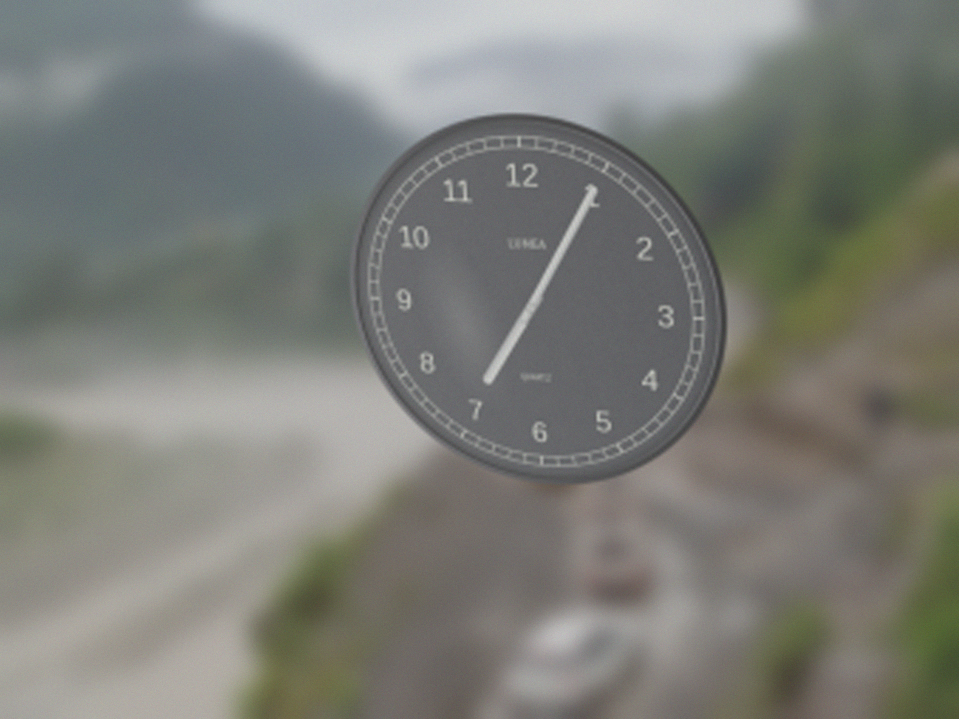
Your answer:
{"hour": 7, "minute": 5}
